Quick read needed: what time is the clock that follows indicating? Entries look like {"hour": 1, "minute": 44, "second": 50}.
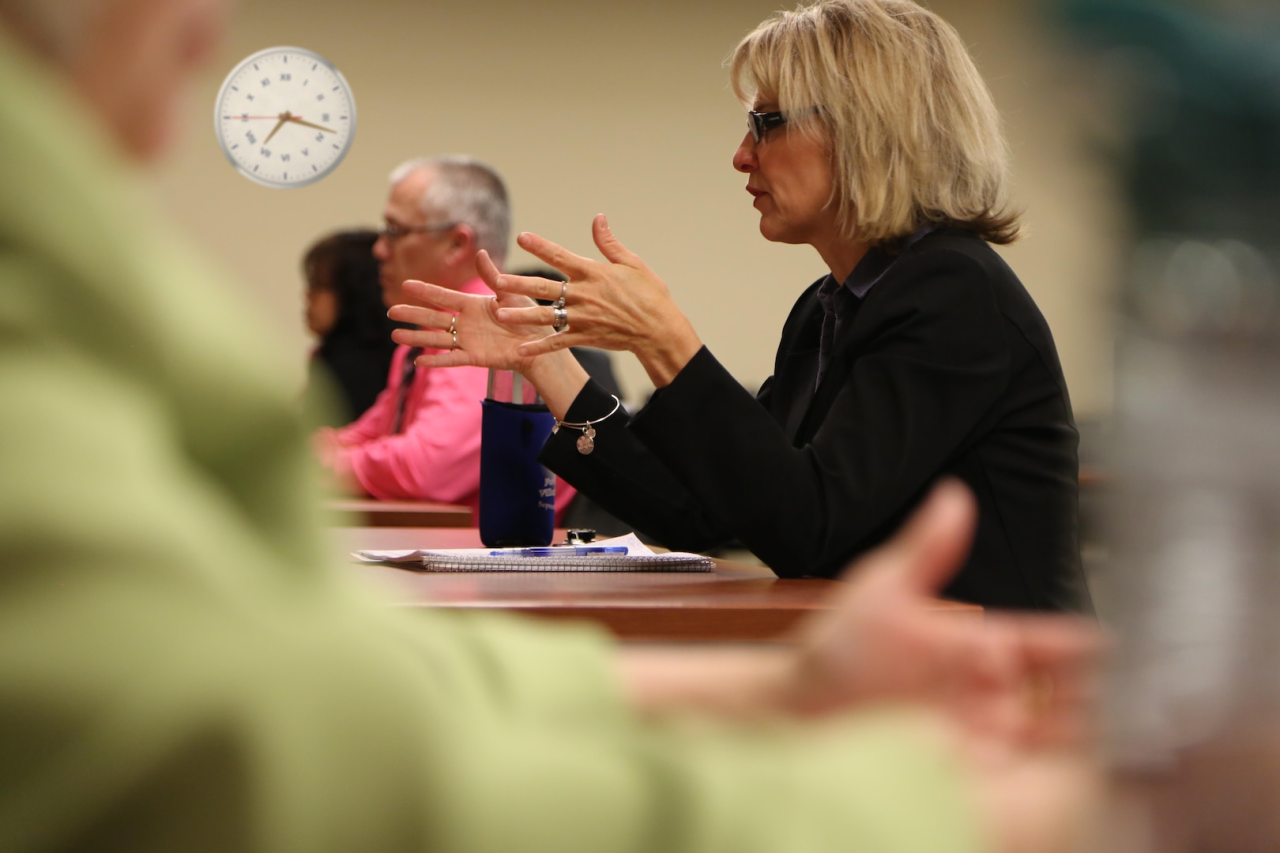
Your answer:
{"hour": 7, "minute": 17, "second": 45}
